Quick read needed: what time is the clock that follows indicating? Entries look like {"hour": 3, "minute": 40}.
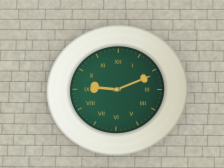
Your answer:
{"hour": 9, "minute": 11}
